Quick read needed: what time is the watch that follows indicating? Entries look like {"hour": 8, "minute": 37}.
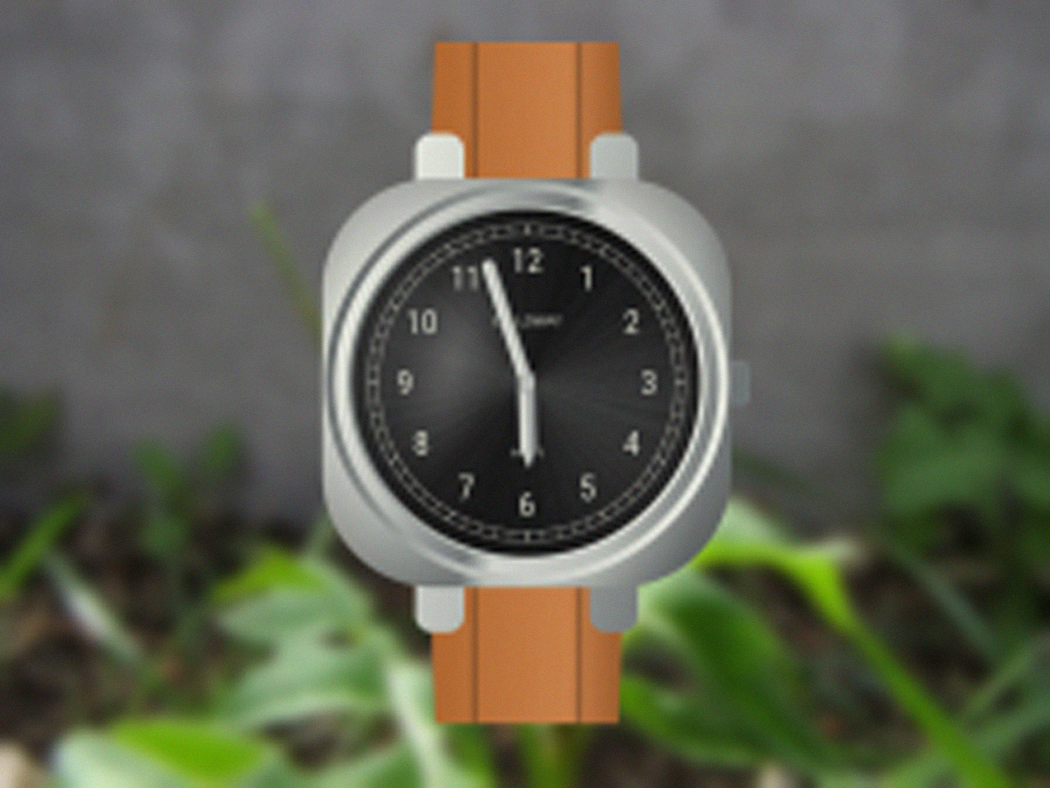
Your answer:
{"hour": 5, "minute": 57}
